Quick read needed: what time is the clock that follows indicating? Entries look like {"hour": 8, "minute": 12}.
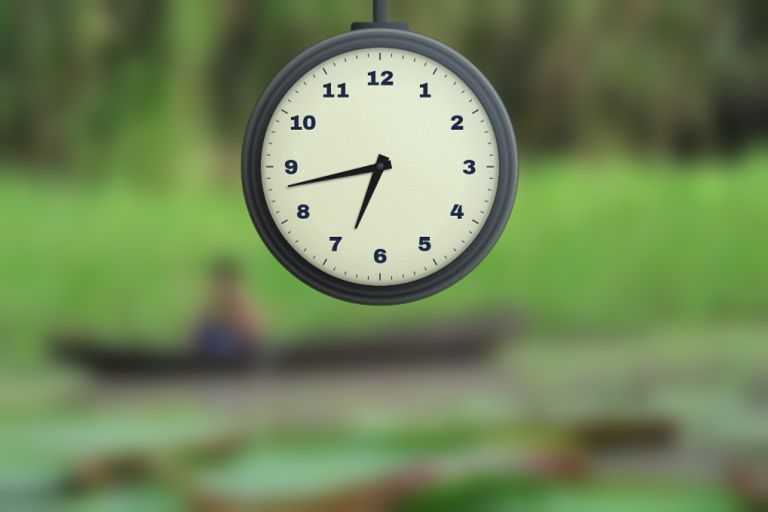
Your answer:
{"hour": 6, "minute": 43}
